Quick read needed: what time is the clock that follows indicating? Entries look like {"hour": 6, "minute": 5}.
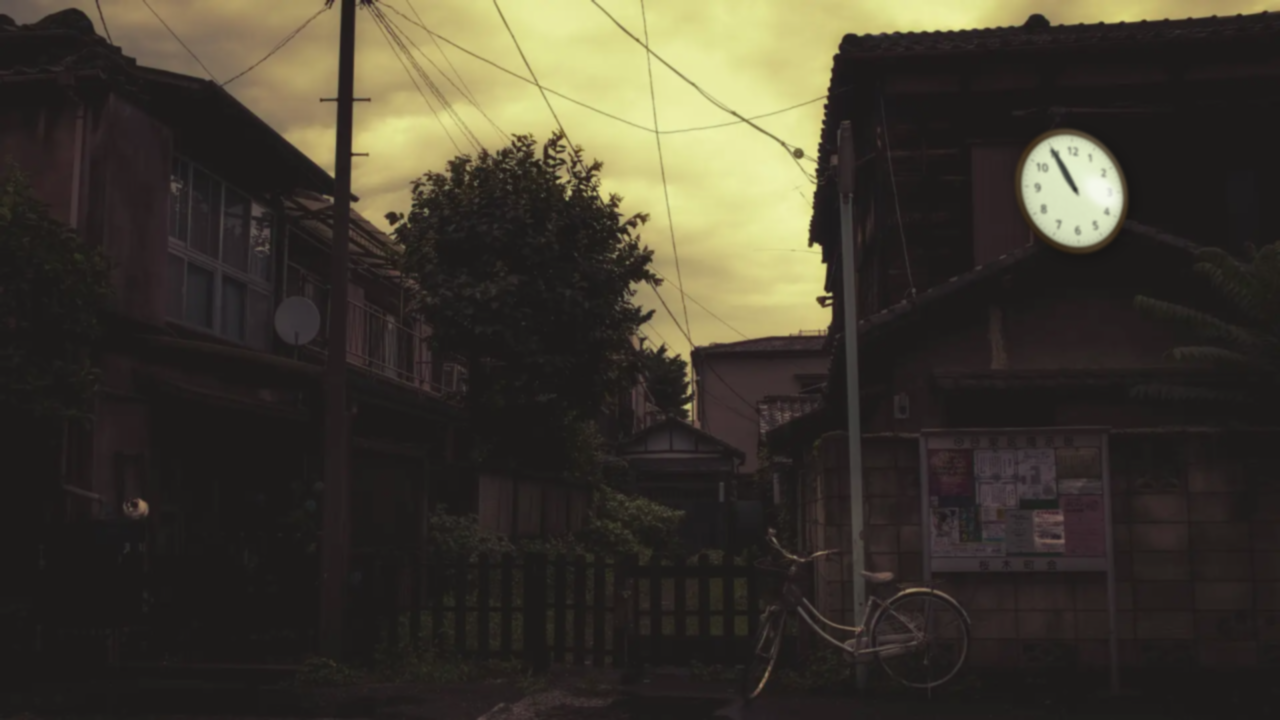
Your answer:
{"hour": 10, "minute": 55}
